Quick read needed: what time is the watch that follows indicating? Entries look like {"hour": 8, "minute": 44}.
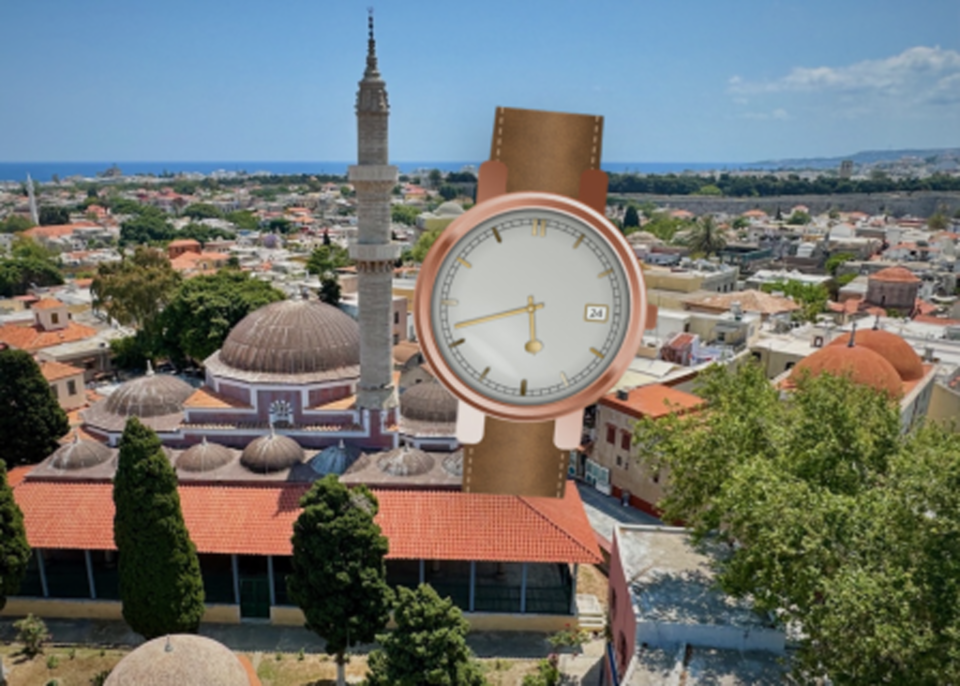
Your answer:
{"hour": 5, "minute": 42}
